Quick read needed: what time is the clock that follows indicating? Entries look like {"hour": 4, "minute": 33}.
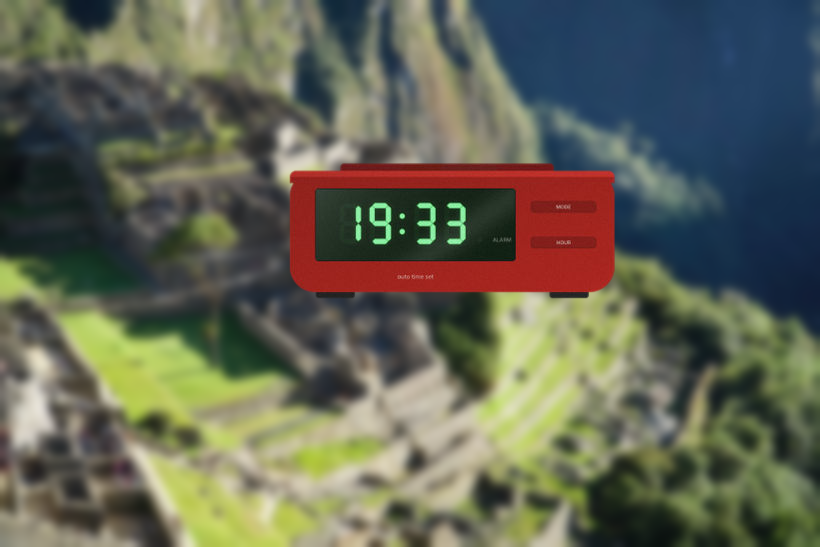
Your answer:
{"hour": 19, "minute": 33}
